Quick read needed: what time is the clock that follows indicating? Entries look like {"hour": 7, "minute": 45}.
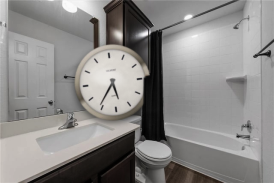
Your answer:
{"hour": 5, "minute": 36}
